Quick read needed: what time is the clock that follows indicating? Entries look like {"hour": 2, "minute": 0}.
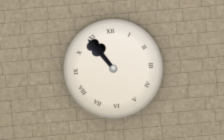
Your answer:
{"hour": 10, "minute": 54}
